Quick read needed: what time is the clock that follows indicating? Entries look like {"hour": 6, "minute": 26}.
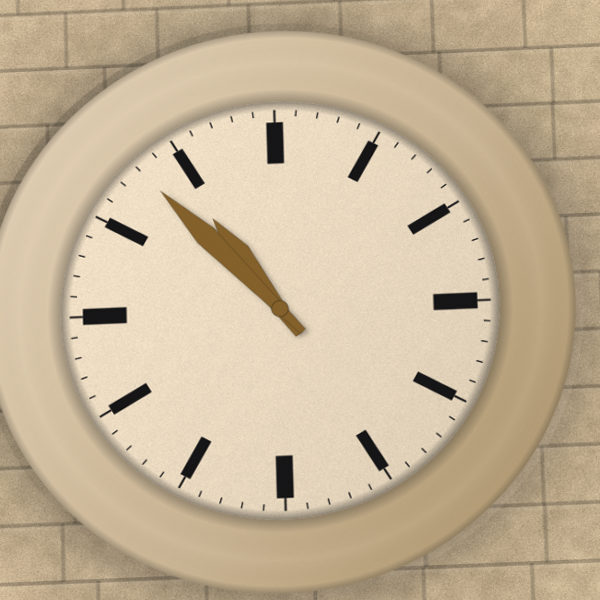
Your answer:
{"hour": 10, "minute": 53}
